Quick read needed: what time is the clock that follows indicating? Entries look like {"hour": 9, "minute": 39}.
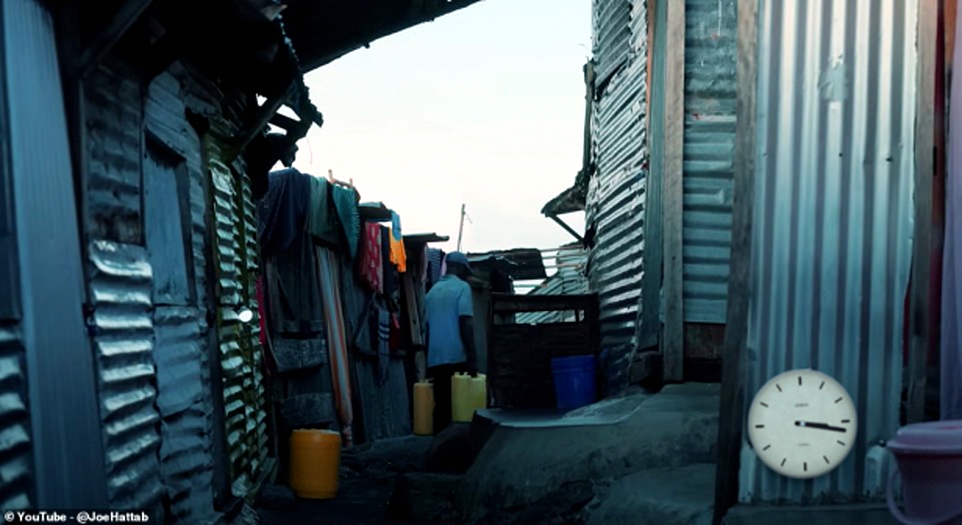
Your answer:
{"hour": 3, "minute": 17}
